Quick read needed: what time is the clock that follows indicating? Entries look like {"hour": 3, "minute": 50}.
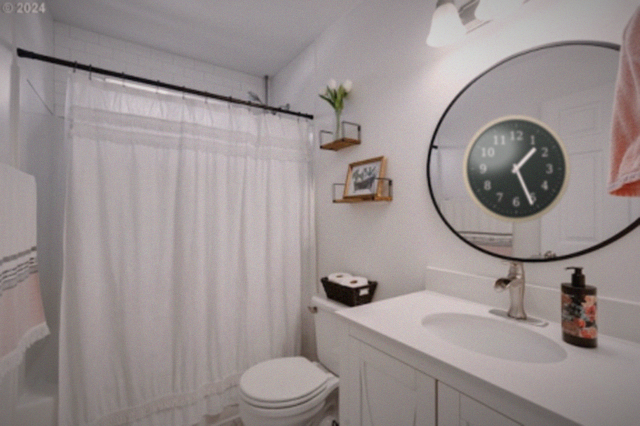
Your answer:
{"hour": 1, "minute": 26}
